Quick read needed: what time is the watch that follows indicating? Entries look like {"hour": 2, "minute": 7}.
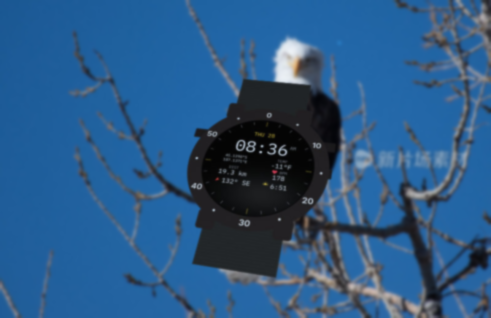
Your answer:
{"hour": 8, "minute": 36}
